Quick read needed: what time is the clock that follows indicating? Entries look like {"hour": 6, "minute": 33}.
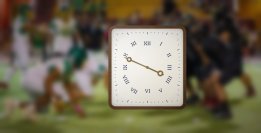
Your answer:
{"hour": 3, "minute": 49}
